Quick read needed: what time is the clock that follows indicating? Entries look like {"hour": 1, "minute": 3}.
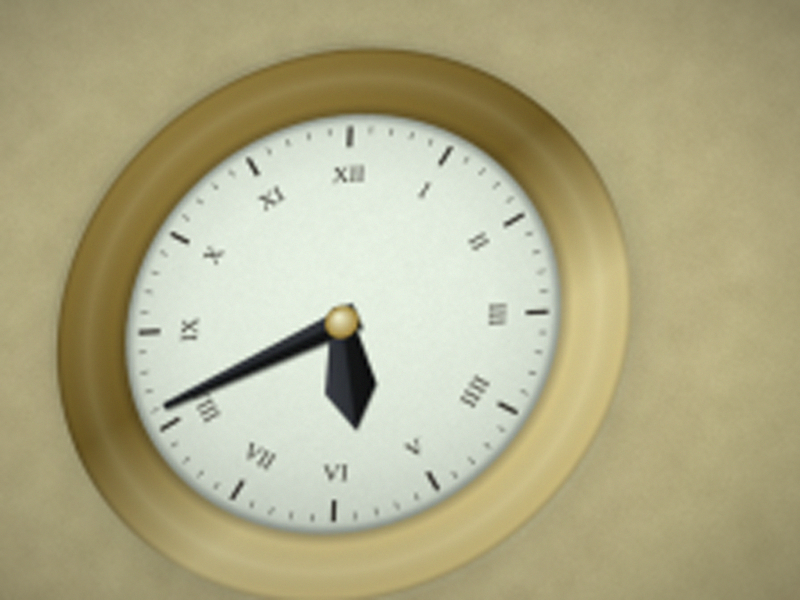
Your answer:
{"hour": 5, "minute": 41}
